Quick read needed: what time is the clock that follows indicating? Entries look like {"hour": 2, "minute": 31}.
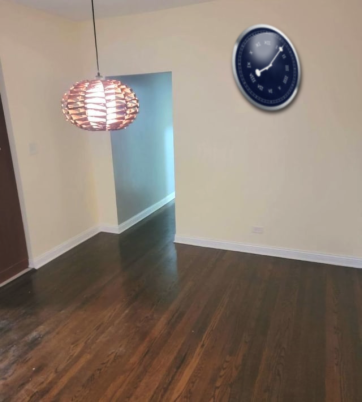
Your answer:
{"hour": 8, "minute": 7}
